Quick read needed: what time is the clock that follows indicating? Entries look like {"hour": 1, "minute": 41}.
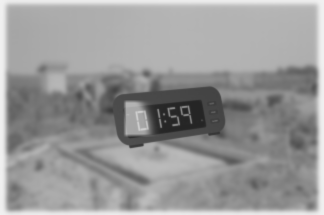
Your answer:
{"hour": 1, "minute": 59}
